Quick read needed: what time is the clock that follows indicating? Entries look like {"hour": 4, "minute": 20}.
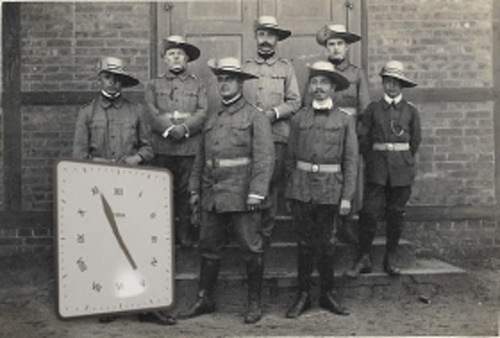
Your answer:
{"hour": 4, "minute": 56}
